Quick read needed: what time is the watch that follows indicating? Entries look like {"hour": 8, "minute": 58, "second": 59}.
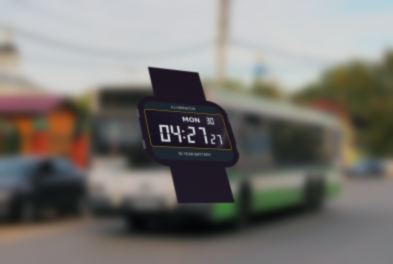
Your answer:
{"hour": 4, "minute": 27, "second": 27}
